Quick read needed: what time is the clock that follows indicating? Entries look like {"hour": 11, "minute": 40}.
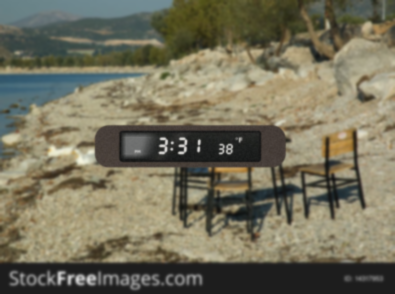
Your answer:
{"hour": 3, "minute": 31}
